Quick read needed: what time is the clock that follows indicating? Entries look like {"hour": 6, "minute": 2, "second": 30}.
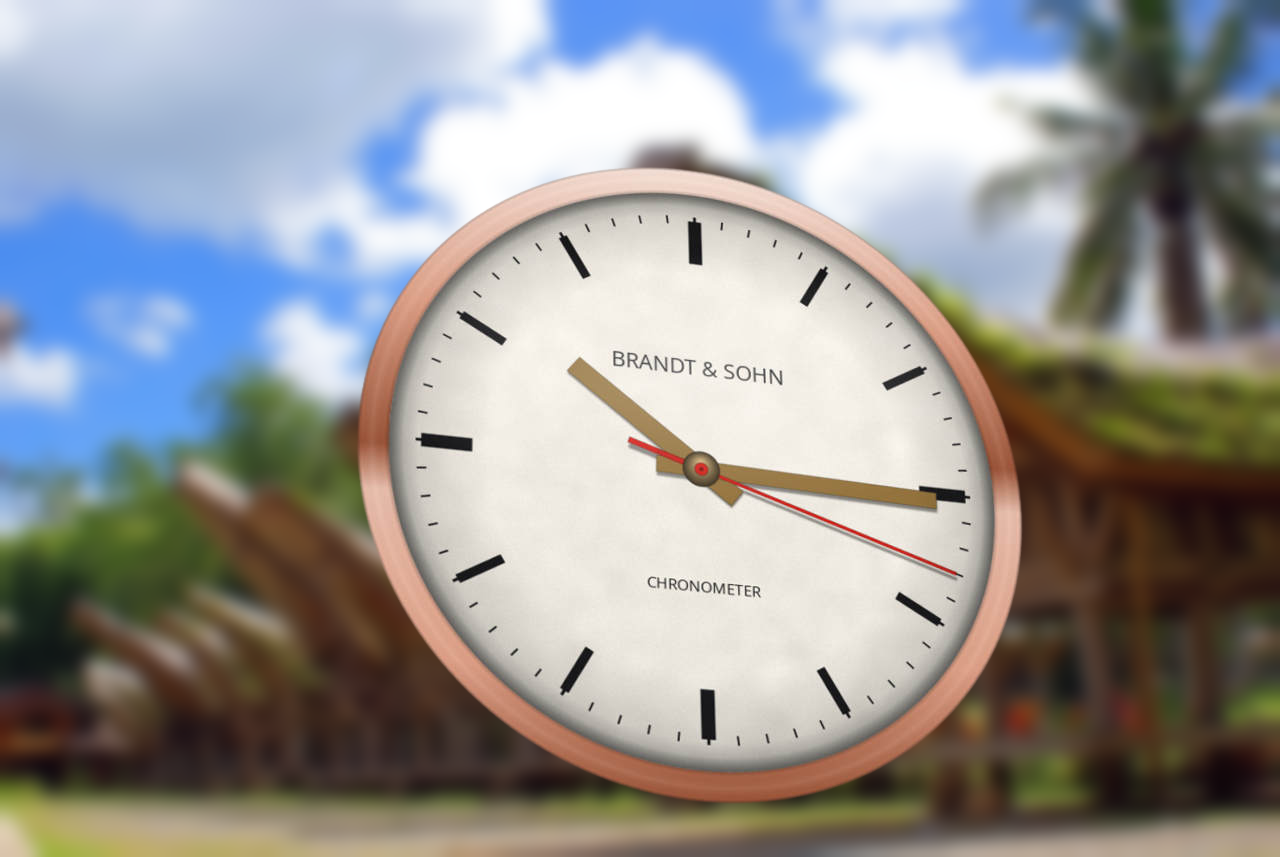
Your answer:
{"hour": 10, "minute": 15, "second": 18}
